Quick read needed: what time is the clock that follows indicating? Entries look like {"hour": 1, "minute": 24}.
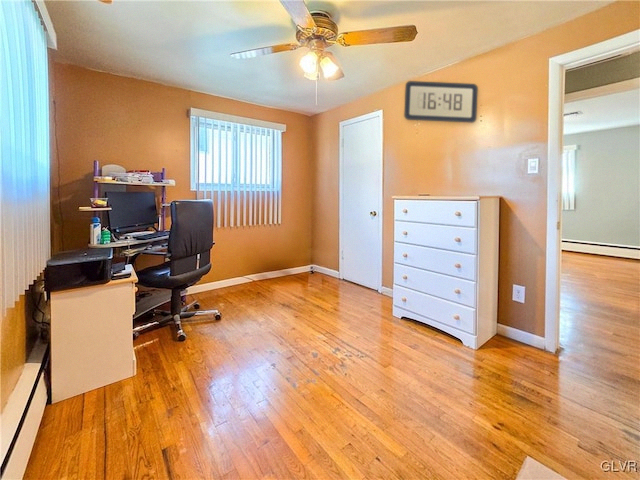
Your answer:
{"hour": 16, "minute": 48}
